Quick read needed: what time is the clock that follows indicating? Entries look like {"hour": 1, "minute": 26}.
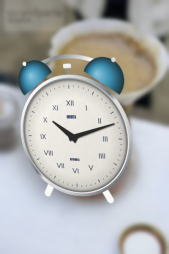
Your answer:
{"hour": 10, "minute": 12}
